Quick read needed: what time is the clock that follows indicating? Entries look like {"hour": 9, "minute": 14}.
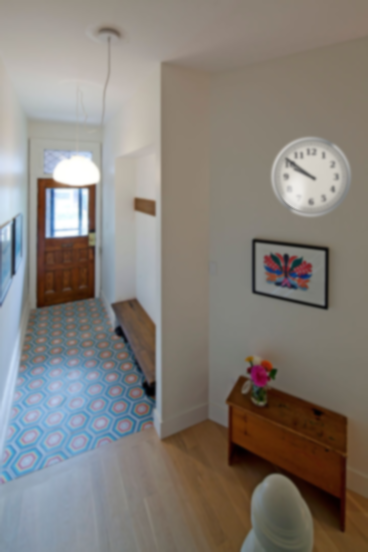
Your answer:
{"hour": 9, "minute": 51}
